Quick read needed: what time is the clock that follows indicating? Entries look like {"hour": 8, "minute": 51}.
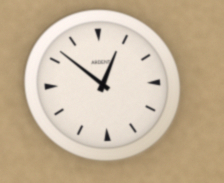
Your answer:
{"hour": 12, "minute": 52}
